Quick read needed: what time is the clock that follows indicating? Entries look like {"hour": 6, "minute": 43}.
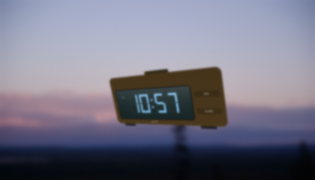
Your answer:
{"hour": 10, "minute": 57}
